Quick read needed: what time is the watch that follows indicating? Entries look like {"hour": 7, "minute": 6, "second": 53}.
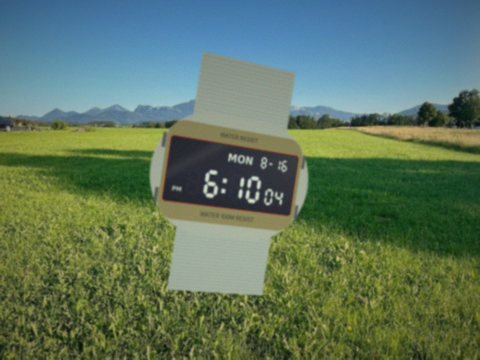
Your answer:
{"hour": 6, "minute": 10, "second": 4}
